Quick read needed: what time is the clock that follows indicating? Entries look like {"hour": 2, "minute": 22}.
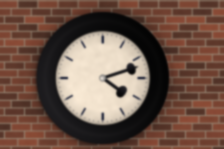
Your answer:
{"hour": 4, "minute": 12}
